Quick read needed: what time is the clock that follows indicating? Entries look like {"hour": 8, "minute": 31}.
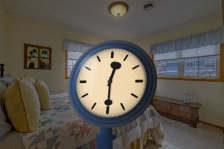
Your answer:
{"hour": 12, "minute": 30}
